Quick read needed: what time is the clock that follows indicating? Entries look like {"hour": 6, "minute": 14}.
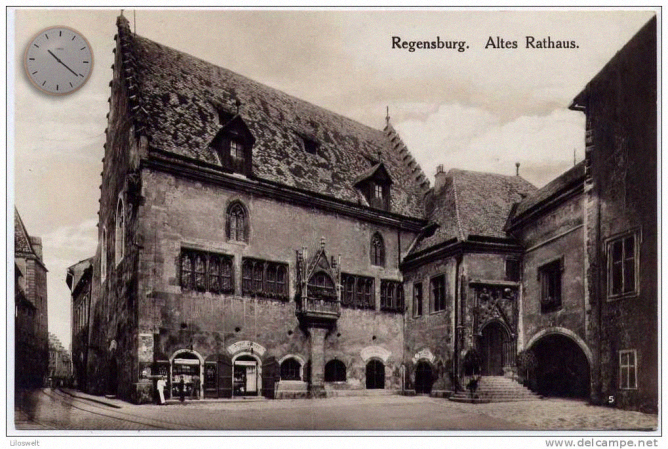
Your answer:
{"hour": 10, "minute": 21}
